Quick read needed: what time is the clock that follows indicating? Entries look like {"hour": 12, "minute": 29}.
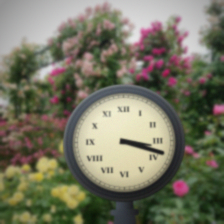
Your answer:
{"hour": 3, "minute": 18}
